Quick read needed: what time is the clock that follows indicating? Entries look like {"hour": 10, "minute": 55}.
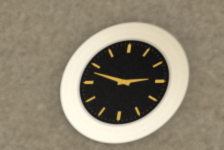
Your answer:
{"hour": 2, "minute": 48}
